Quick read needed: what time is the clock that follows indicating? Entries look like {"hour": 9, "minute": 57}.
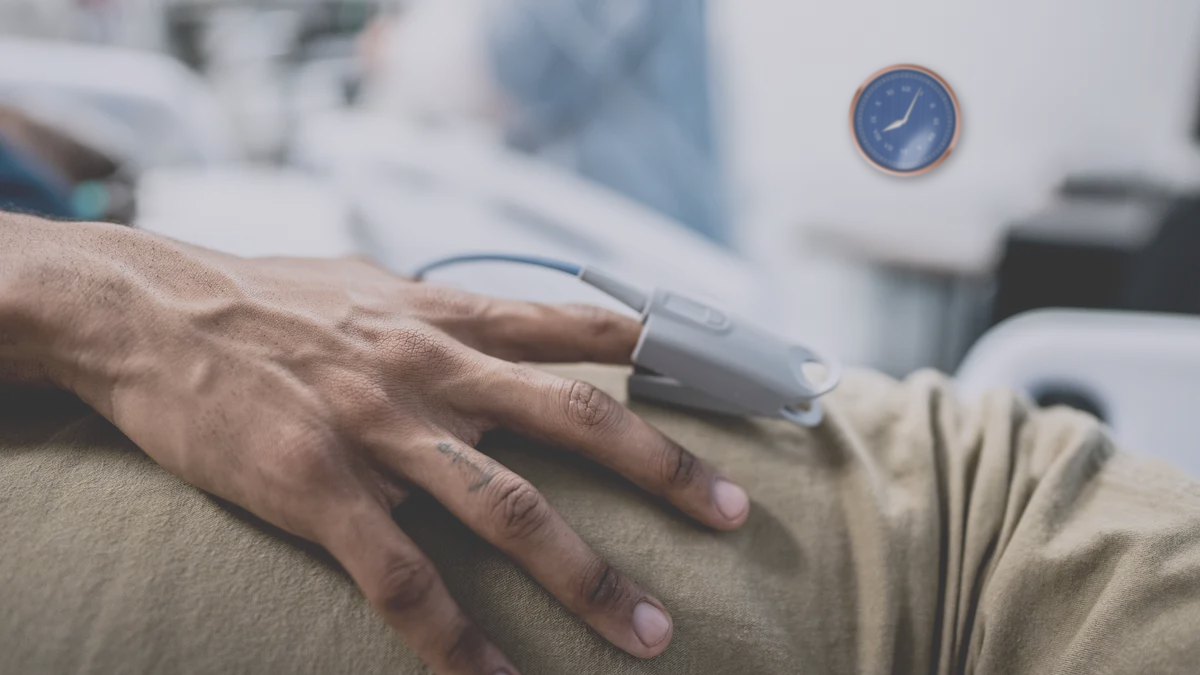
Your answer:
{"hour": 8, "minute": 4}
